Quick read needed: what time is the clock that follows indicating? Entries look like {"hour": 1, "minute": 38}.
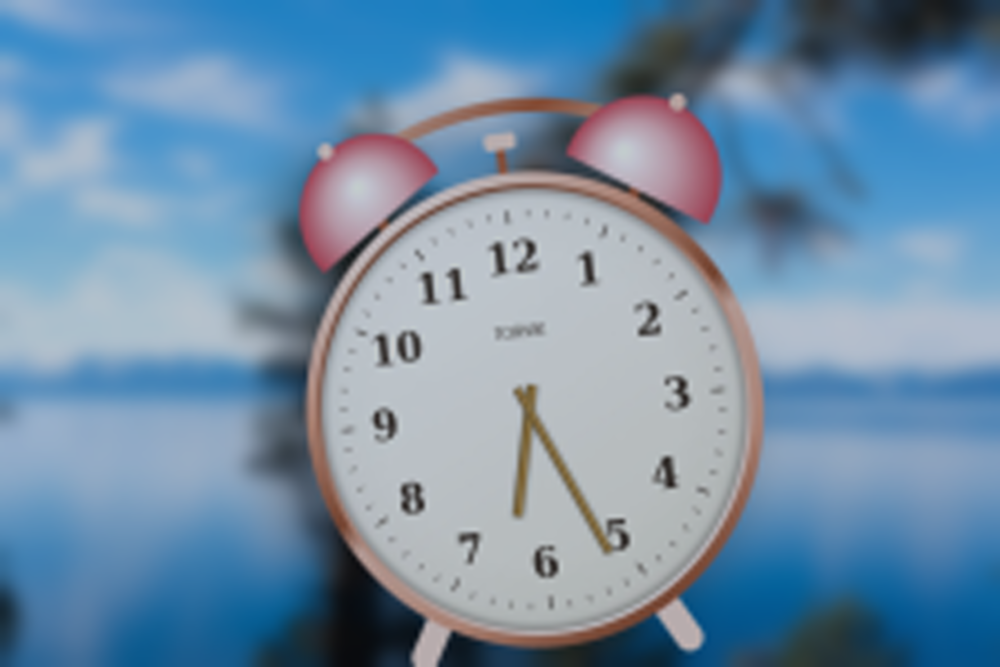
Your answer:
{"hour": 6, "minute": 26}
